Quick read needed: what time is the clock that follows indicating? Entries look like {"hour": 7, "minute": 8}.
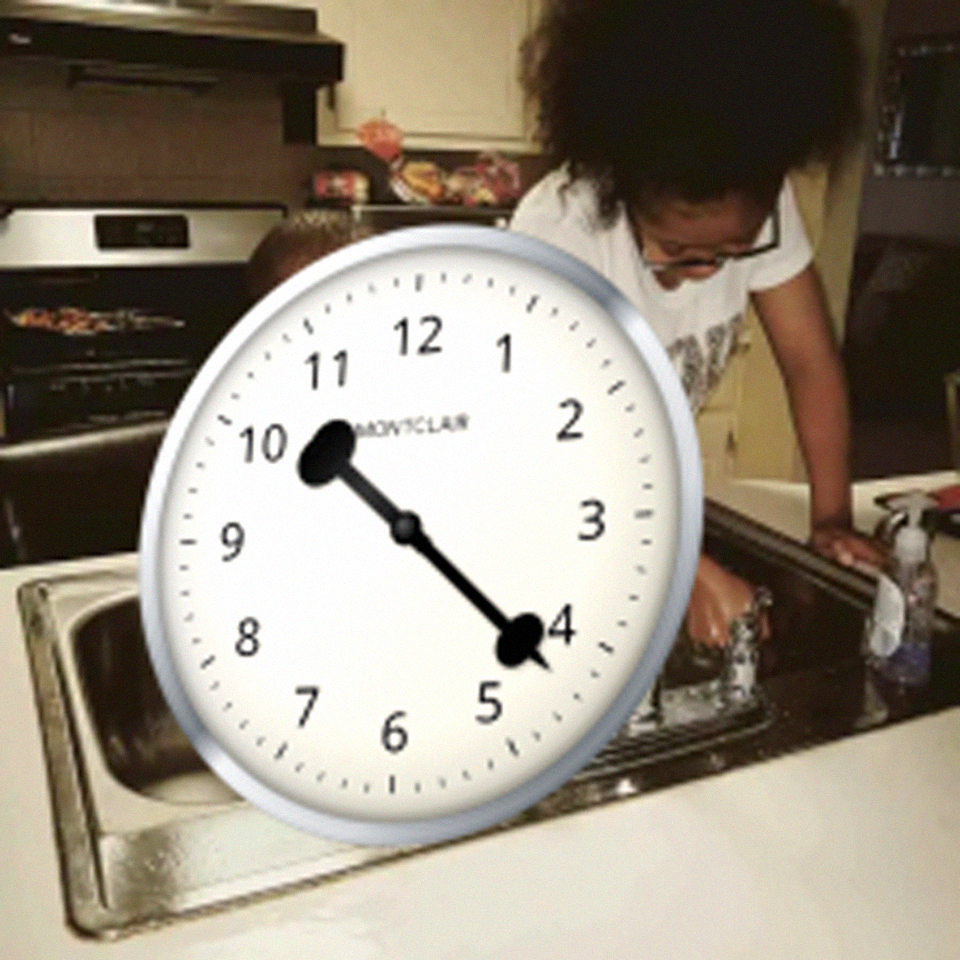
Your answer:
{"hour": 10, "minute": 22}
